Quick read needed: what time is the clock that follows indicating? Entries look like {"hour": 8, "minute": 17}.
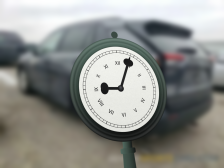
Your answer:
{"hour": 9, "minute": 4}
